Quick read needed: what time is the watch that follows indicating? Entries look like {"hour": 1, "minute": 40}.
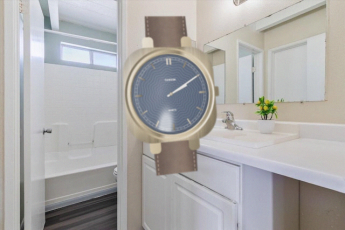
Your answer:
{"hour": 2, "minute": 10}
